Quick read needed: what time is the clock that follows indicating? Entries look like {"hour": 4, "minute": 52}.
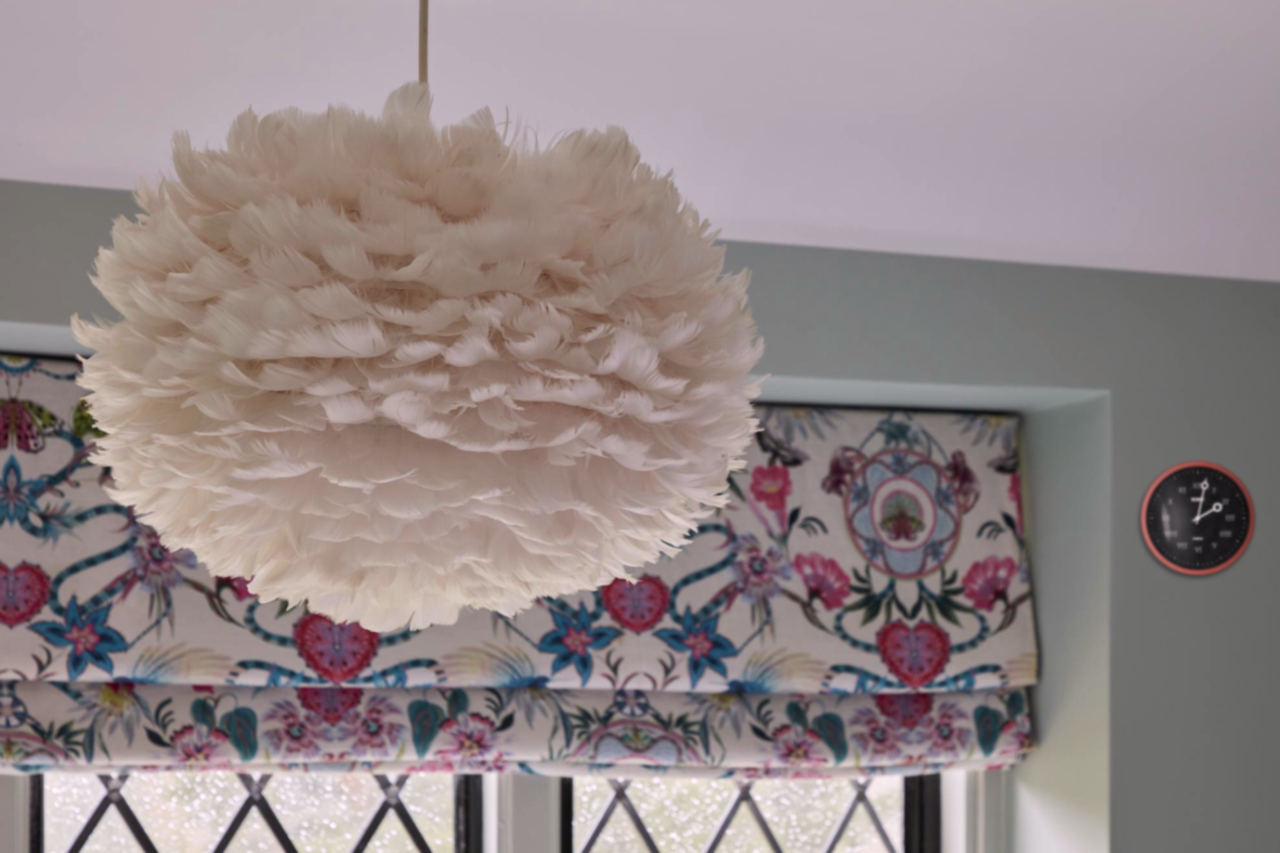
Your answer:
{"hour": 2, "minute": 2}
